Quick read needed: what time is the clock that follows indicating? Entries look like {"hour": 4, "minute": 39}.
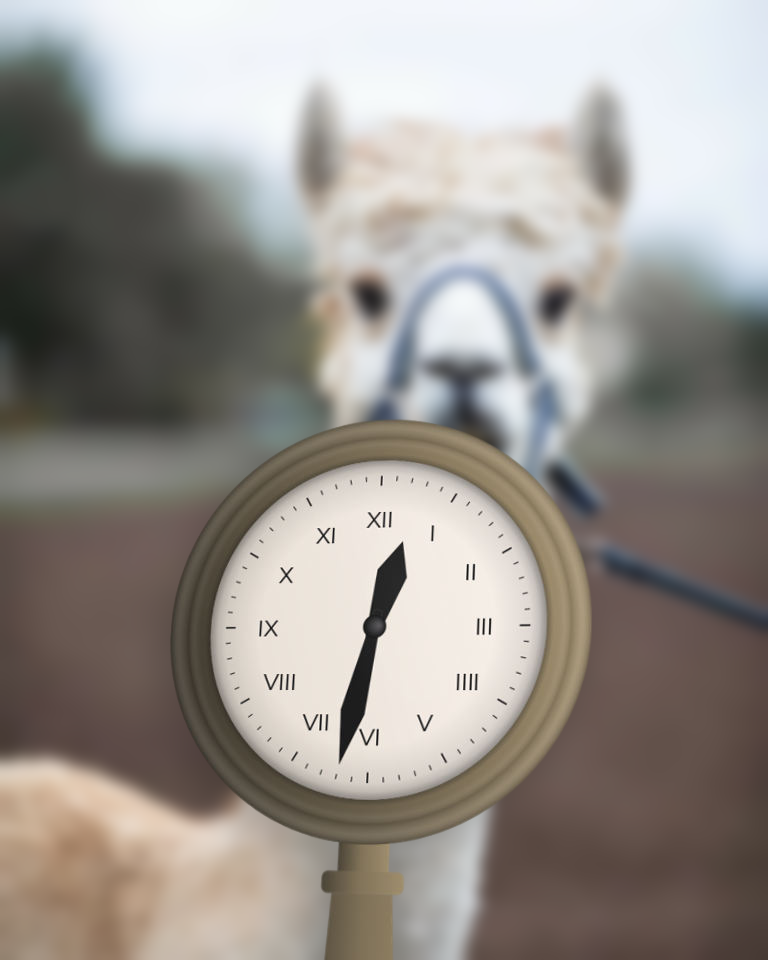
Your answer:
{"hour": 12, "minute": 32}
